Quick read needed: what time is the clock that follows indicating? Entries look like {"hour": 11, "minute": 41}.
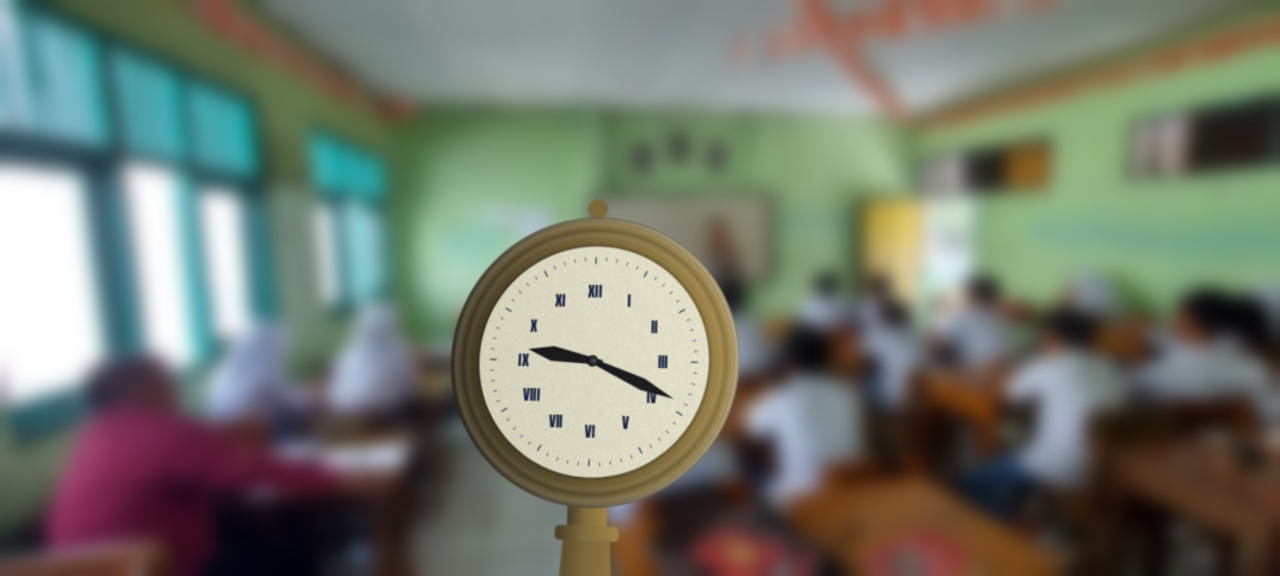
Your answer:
{"hour": 9, "minute": 19}
